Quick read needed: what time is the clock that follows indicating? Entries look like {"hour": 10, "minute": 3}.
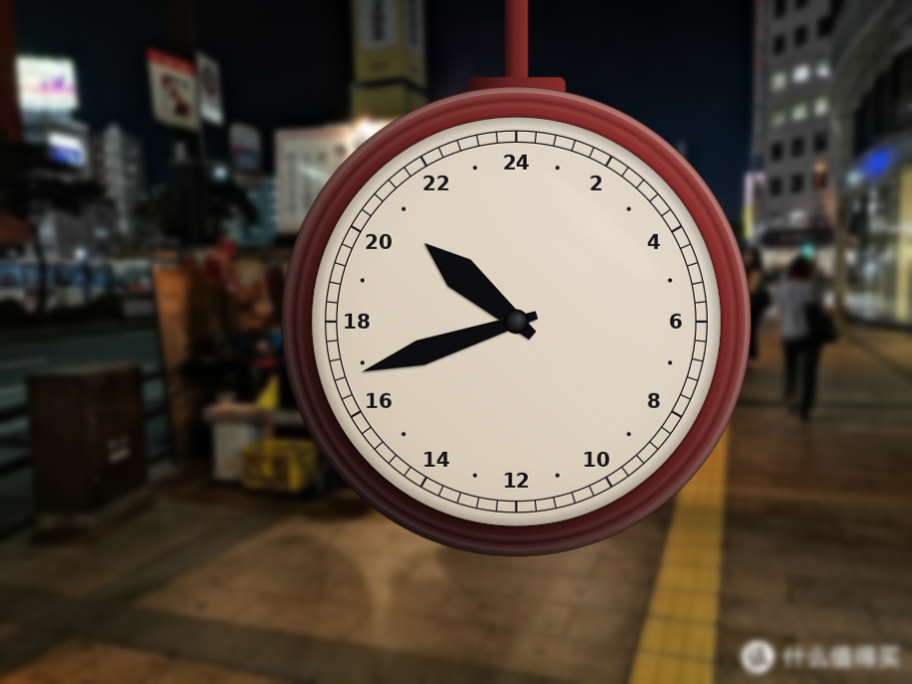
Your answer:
{"hour": 20, "minute": 42}
